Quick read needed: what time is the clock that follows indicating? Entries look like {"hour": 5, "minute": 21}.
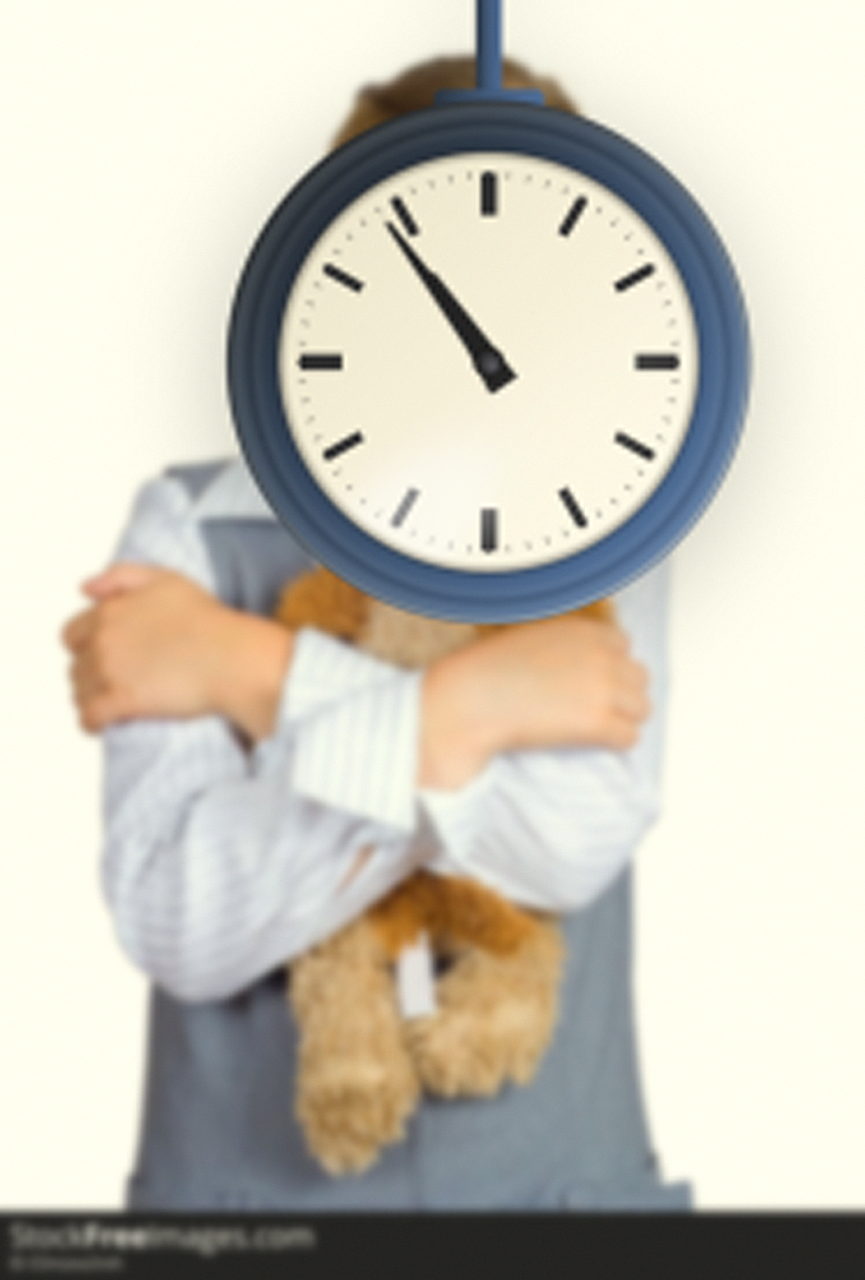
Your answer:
{"hour": 10, "minute": 54}
